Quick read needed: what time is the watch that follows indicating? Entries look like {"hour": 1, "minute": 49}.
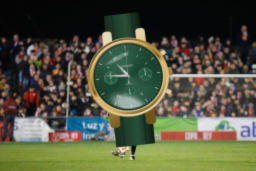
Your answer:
{"hour": 10, "minute": 46}
